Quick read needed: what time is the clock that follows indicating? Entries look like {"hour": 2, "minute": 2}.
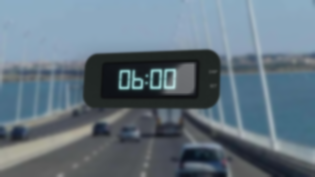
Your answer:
{"hour": 6, "minute": 0}
